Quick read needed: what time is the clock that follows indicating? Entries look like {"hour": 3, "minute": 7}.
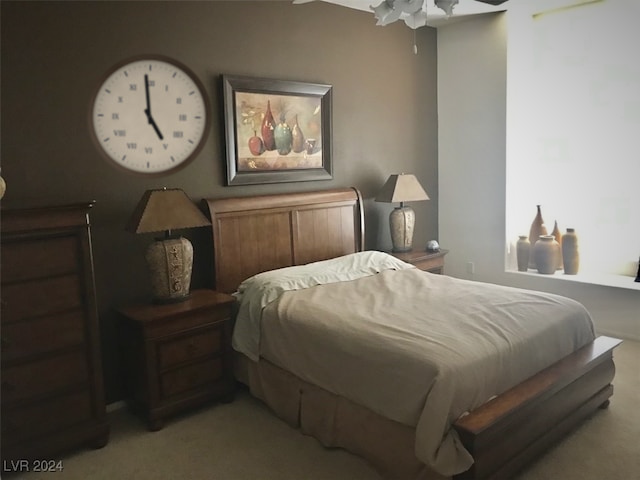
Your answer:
{"hour": 4, "minute": 59}
